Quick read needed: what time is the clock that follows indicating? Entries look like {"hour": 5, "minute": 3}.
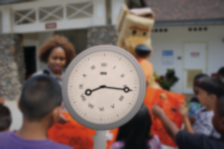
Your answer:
{"hour": 8, "minute": 16}
